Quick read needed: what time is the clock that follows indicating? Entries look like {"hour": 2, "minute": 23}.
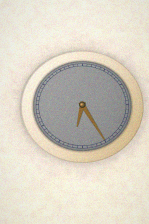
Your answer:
{"hour": 6, "minute": 25}
